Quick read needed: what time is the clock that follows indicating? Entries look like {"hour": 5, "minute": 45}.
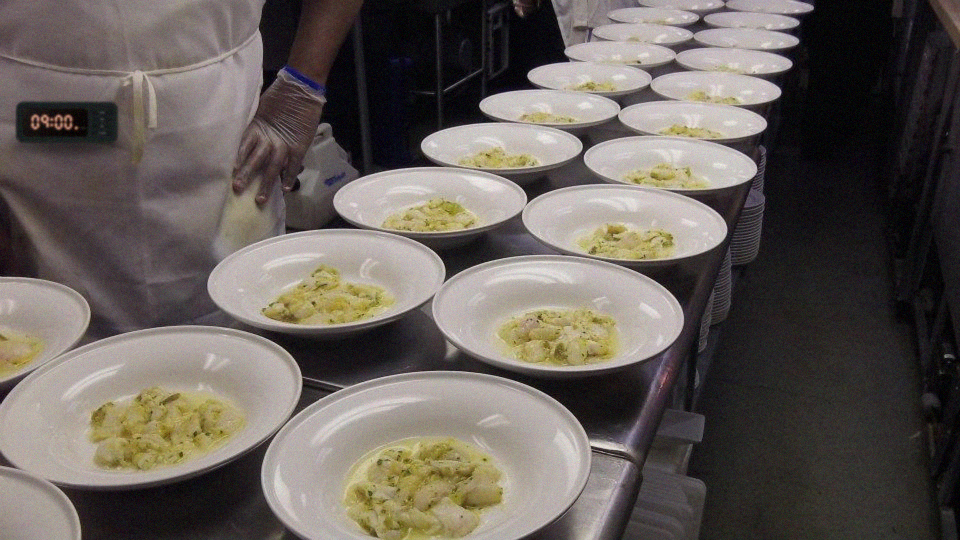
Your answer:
{"hour": 9, "minute": 0}
